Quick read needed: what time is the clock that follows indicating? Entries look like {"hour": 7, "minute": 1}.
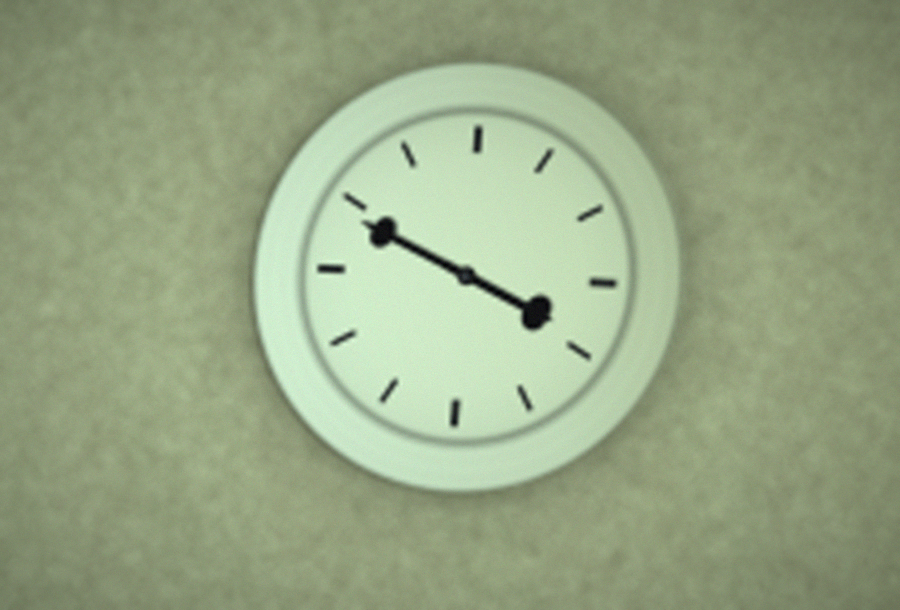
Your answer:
{"hour": 3, "minute": 49}
